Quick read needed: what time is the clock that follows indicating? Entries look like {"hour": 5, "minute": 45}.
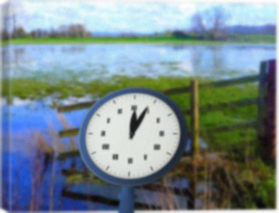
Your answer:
{"hour": 12, "minute": 4}
